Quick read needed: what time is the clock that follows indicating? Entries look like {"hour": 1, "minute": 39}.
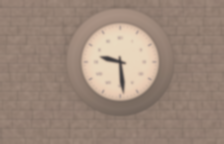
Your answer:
{"hour": 9, "minute": 29}
